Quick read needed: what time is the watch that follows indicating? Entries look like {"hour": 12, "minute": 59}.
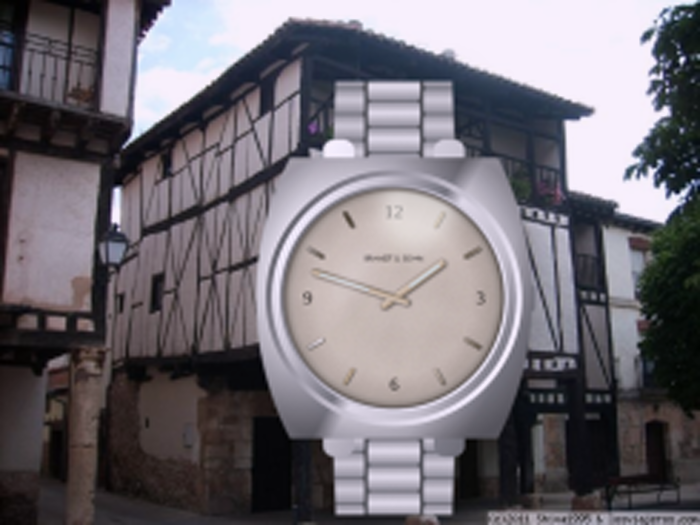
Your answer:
{"hour": 1, "minute": 48}
